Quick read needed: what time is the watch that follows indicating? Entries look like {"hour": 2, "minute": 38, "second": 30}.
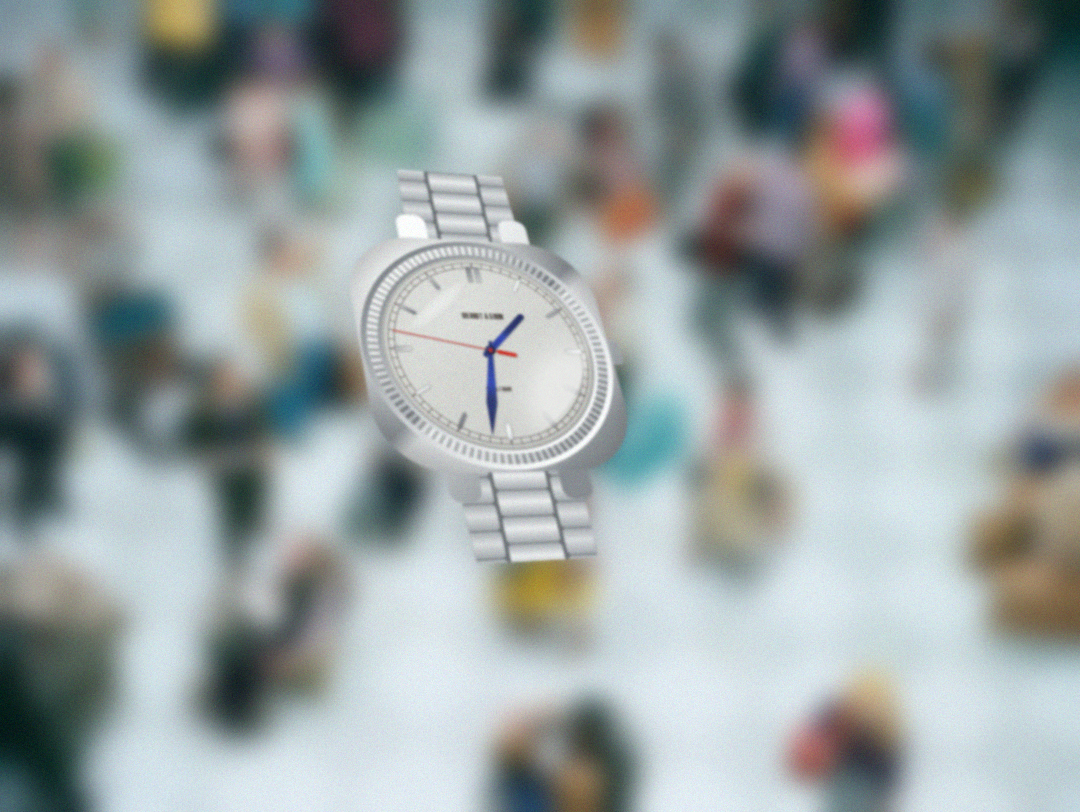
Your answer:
{"hour": 1, "minute": 31, "second": 47}
